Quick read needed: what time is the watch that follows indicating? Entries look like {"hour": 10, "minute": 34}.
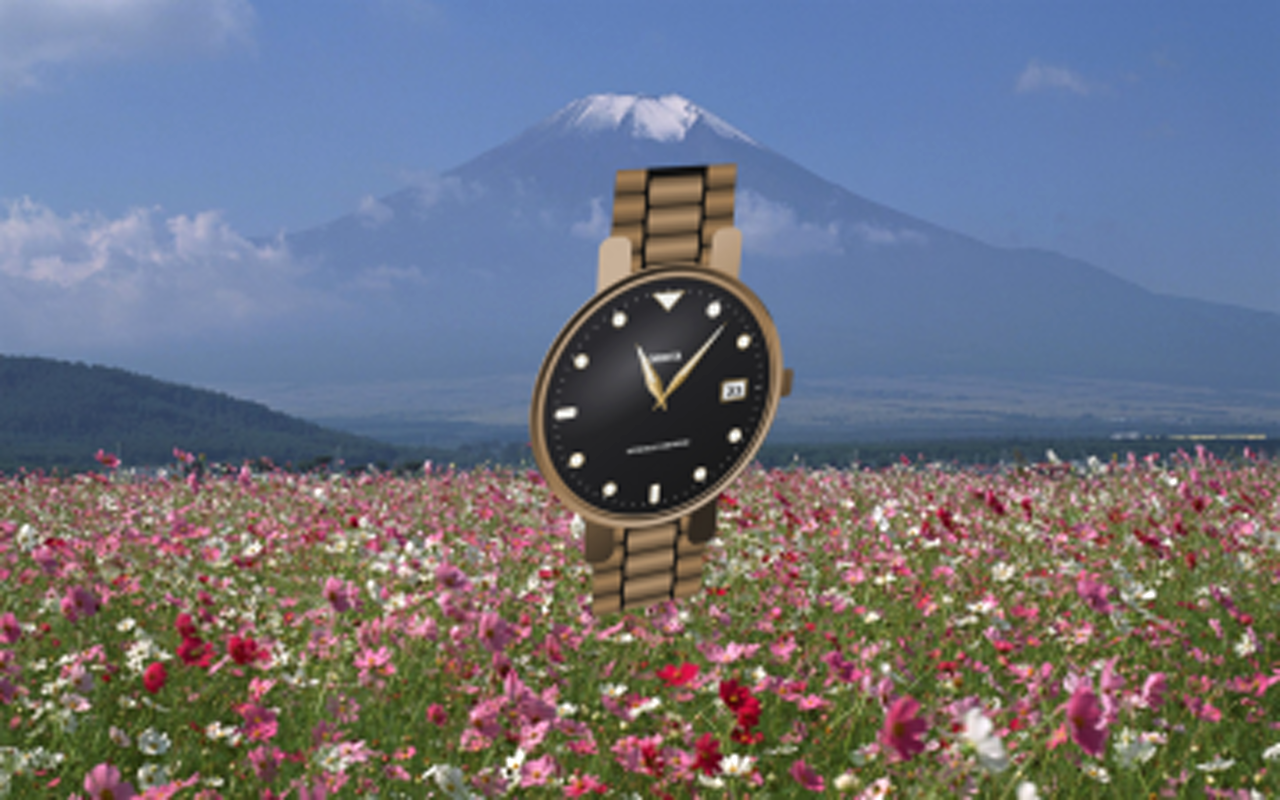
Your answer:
{"hour": 11, "minute": 7}
